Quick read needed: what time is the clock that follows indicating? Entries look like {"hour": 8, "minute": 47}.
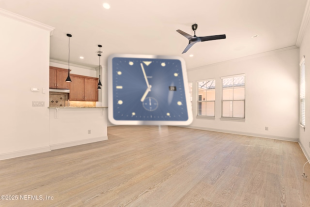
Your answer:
{"hour": 6, "minute": 58}
